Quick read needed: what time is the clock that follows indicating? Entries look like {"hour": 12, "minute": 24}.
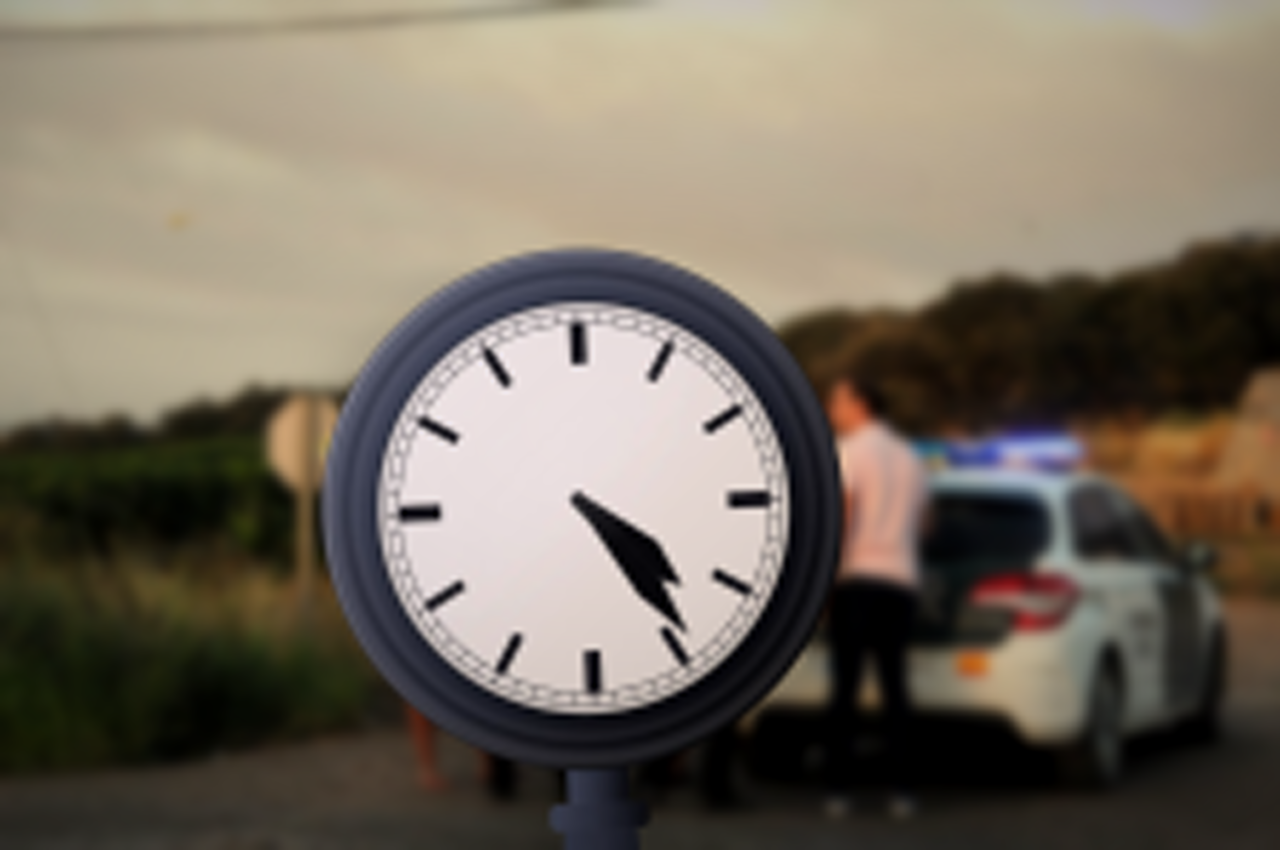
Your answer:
{"hour": 4, "minute": 24}
